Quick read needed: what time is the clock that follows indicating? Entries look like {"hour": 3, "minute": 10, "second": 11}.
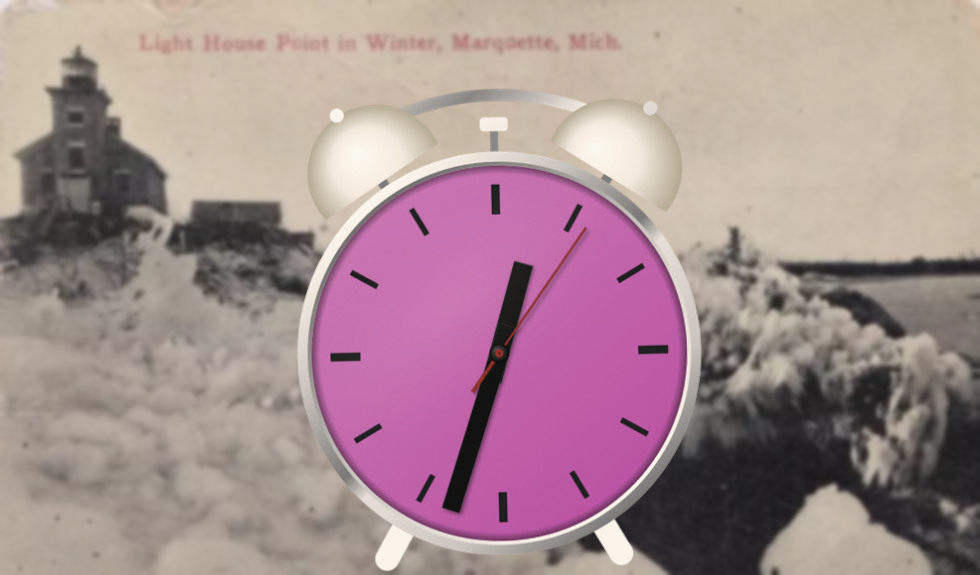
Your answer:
{"hour": 12, "minute": 33, "second": 6}
